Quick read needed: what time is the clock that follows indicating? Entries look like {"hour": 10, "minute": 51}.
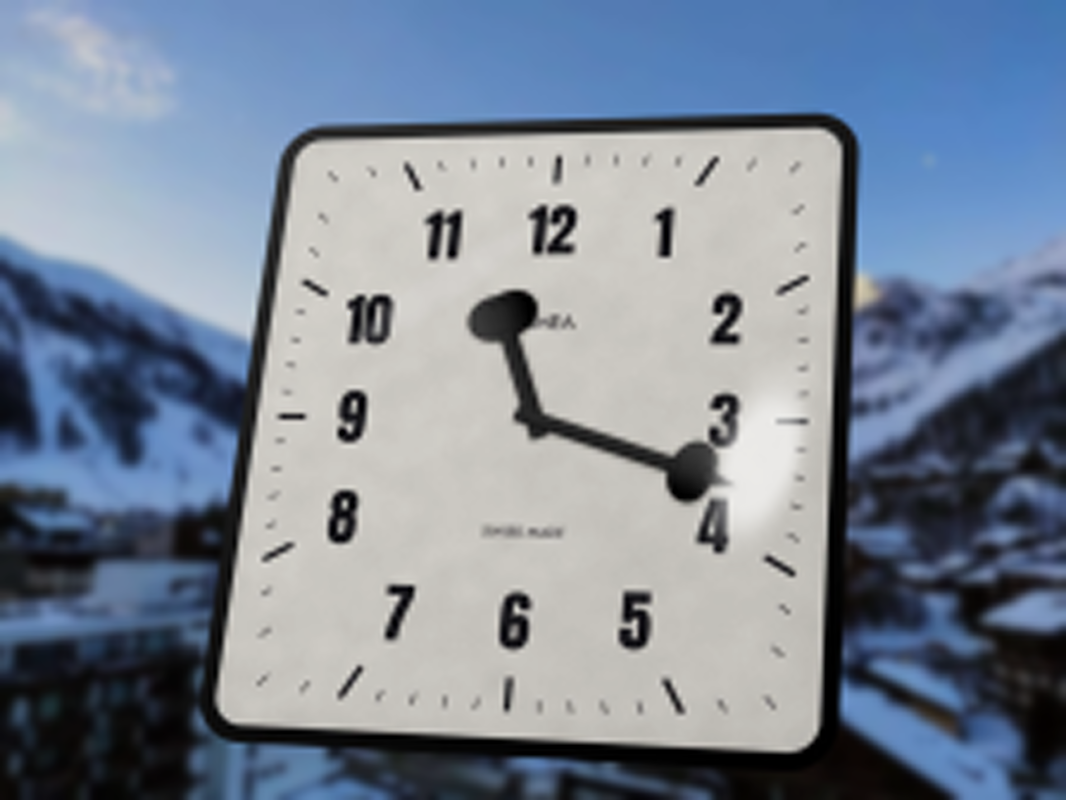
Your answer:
{"hour": 11, "minute": 18}
